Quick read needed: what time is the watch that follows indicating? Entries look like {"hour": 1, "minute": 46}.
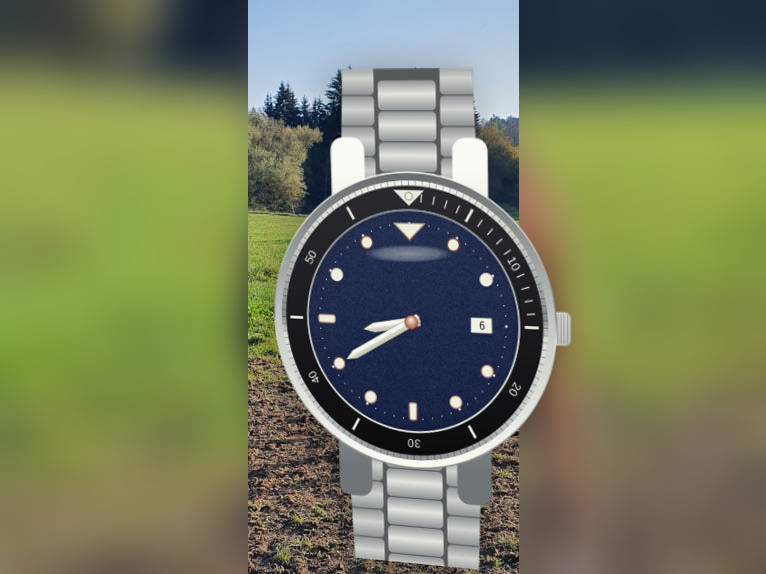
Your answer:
{"hour": 8, "minute": 40}
